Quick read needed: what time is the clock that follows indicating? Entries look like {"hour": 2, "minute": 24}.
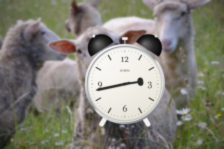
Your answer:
{"hour": 2, "minute": 43}
